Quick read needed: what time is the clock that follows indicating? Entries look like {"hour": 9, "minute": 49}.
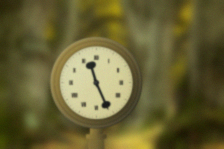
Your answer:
{"hour": 11, "minute": 26}
